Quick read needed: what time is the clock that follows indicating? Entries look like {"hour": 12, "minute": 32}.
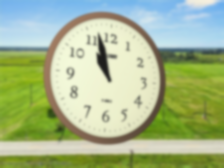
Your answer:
{"hour": 10, "minute": 57}
